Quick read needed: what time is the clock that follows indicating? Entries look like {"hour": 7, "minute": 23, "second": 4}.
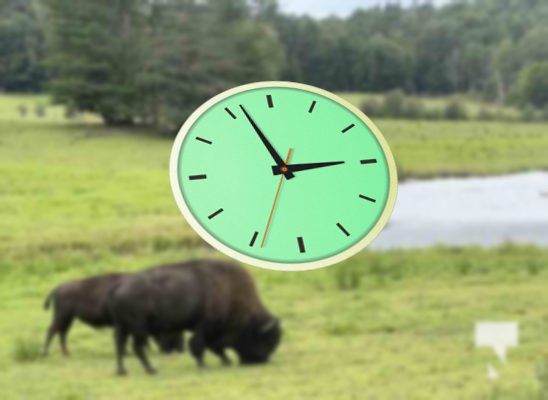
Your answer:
{"hour": 2, "minute": 56, "second": 34}
